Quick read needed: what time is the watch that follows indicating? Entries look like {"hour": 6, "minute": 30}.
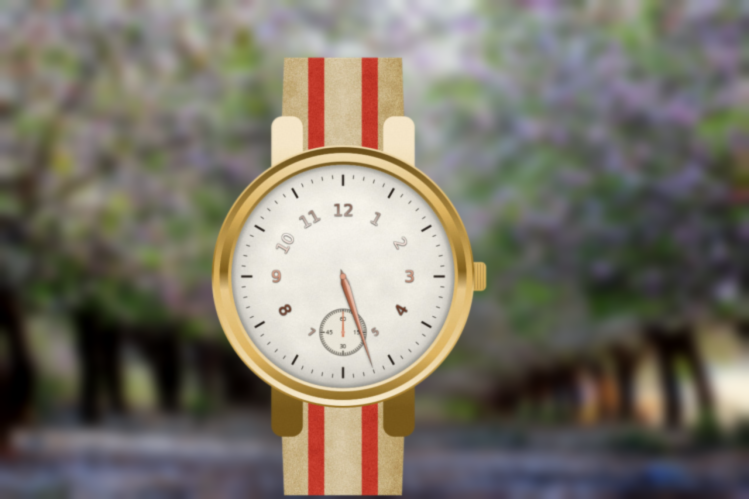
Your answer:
{"hour": 5, "minute": 27}
